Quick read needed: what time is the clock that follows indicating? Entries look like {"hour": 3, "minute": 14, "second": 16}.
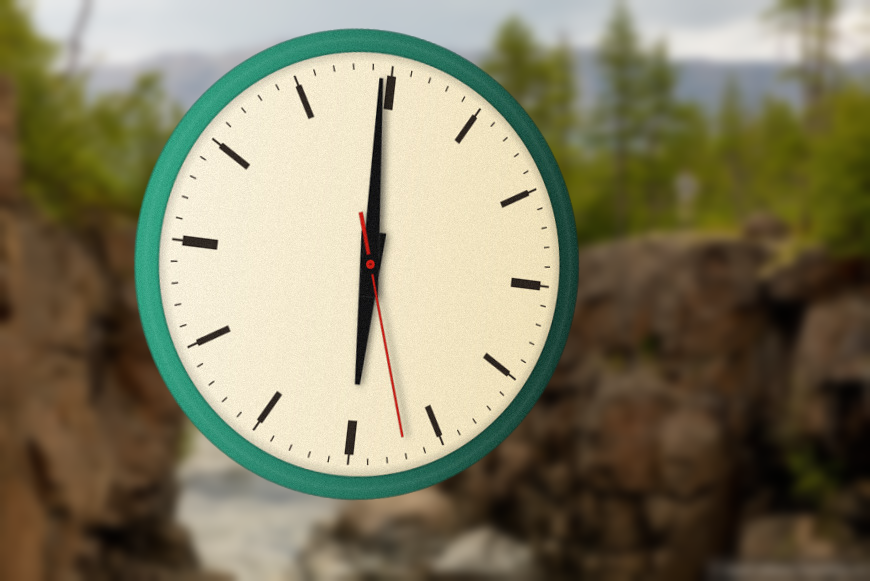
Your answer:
{"hour": 5, "minute": 59, "second": 27}
